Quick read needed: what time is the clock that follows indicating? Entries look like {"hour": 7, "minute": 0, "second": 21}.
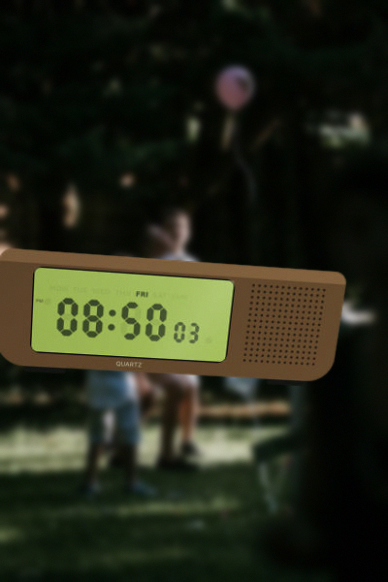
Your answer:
{"hour": 8, "minute": 50, "second": 3}
